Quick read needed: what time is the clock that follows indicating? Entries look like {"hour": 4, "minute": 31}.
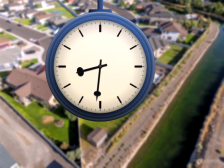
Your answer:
{"hour": 8, "minute": 31}
